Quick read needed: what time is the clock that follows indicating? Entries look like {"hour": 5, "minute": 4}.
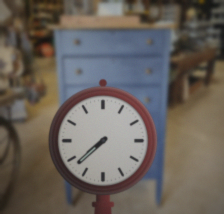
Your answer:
{"hour": 7, "minute": 38}
